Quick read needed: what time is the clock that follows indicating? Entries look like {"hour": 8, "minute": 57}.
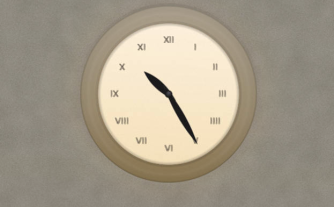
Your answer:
{"hour": 10, "minute": 25}
